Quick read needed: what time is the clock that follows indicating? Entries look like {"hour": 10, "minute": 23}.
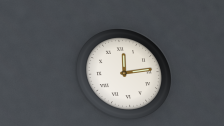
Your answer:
{"hour": 12, "minute": 14}
